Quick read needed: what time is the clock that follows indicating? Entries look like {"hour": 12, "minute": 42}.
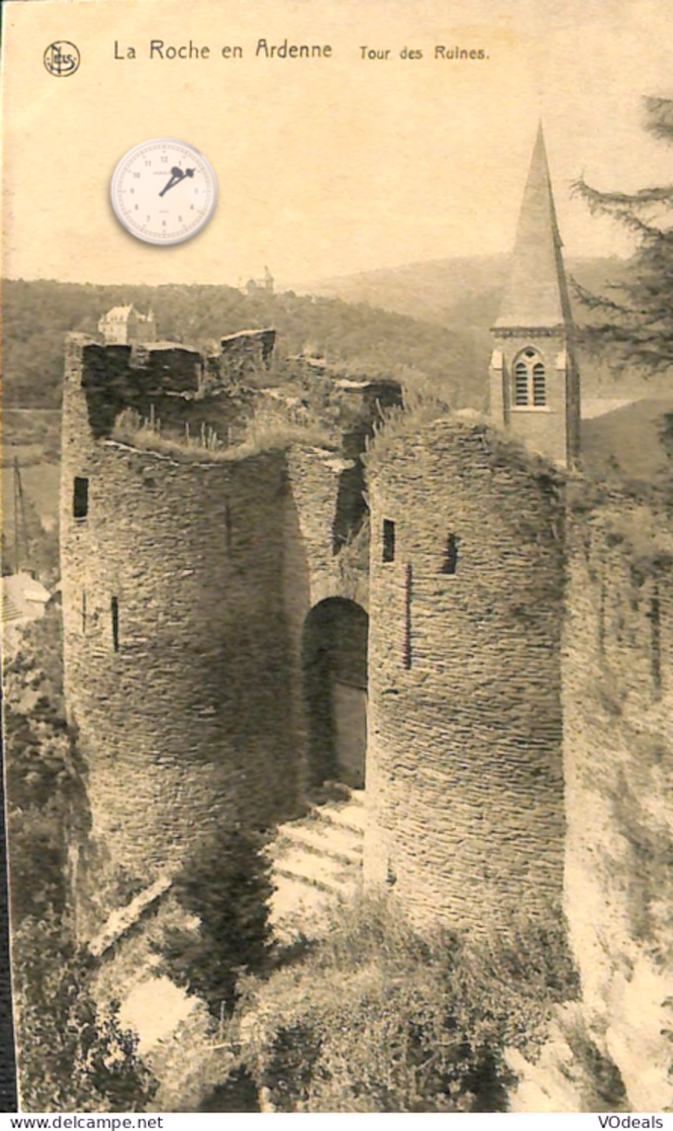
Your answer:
{"hour": 1, "minute": 9}
